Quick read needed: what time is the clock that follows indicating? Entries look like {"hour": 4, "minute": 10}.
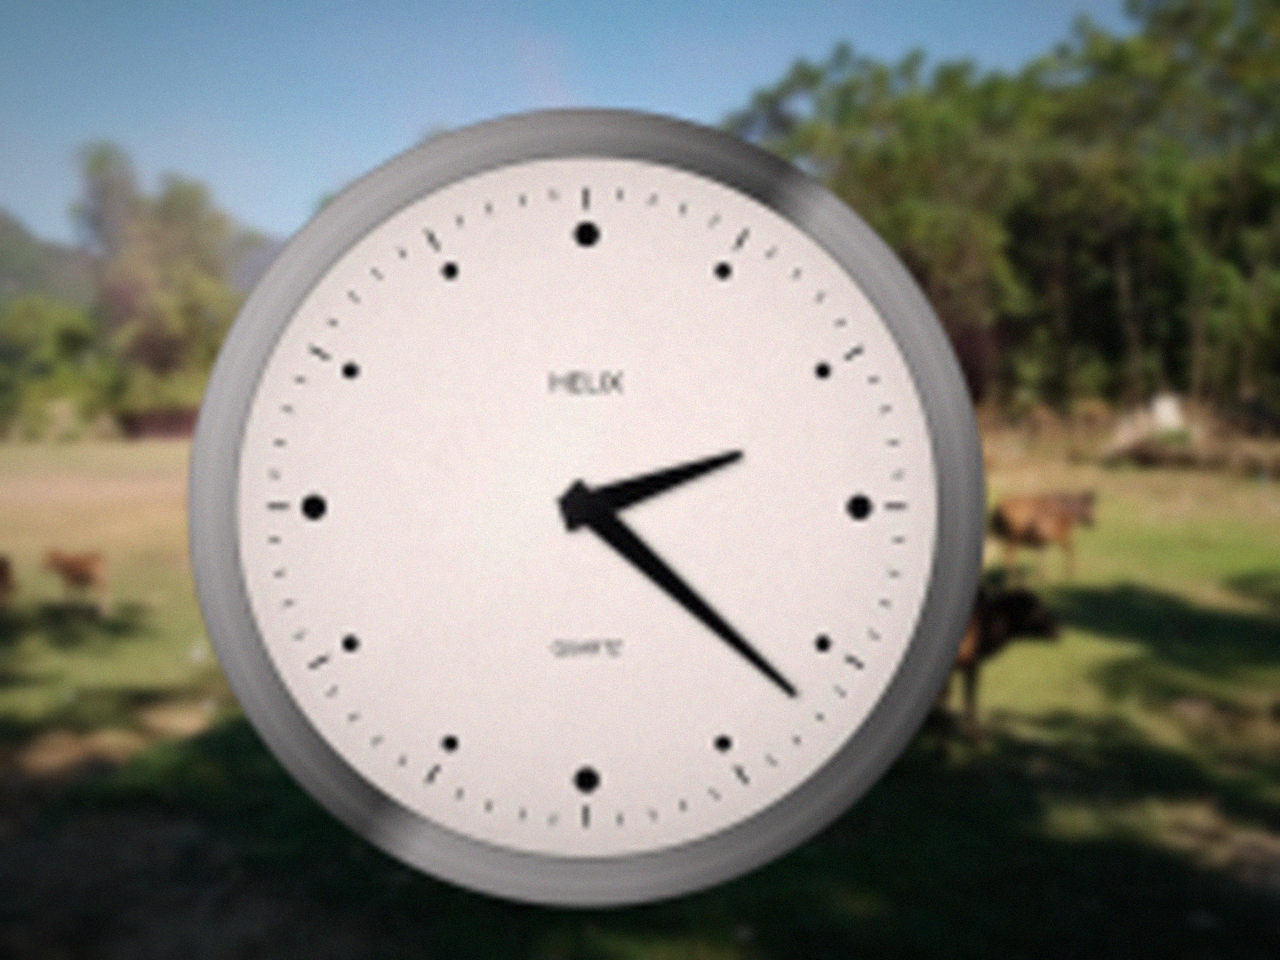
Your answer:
{"hour": 2, "minute": 22}
